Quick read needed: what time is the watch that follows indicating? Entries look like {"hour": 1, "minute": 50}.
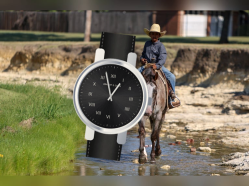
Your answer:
{"hour": 12, "minute": 57}
